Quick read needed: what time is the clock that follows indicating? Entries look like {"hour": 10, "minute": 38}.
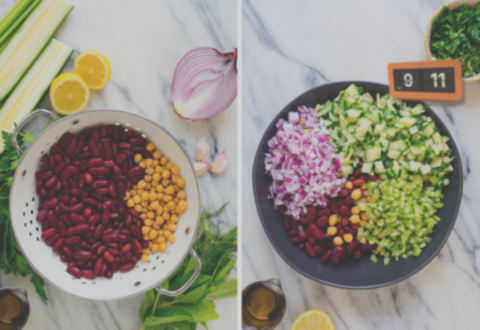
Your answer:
{"hour": 9, "minute": 11}
